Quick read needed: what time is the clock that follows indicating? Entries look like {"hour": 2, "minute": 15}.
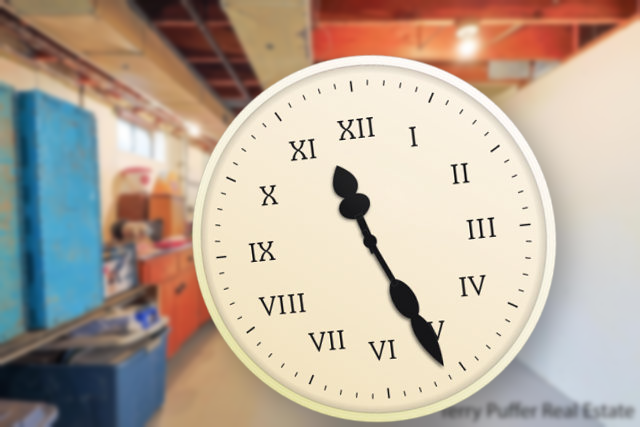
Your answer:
{"hour": 11, "minute": 26}
